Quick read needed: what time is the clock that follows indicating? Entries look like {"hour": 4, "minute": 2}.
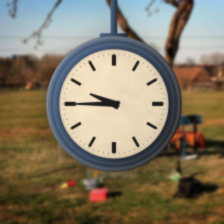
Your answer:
{"hour": 9, "minute": 45}
